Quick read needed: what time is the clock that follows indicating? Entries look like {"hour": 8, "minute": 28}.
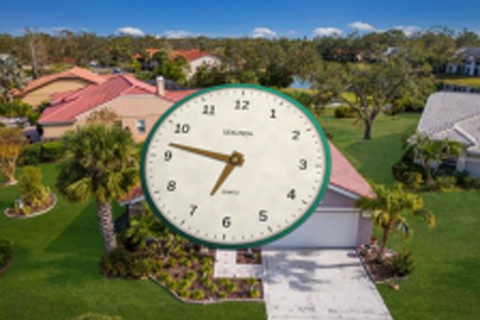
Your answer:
{"hour": 6, "minute": 47}
